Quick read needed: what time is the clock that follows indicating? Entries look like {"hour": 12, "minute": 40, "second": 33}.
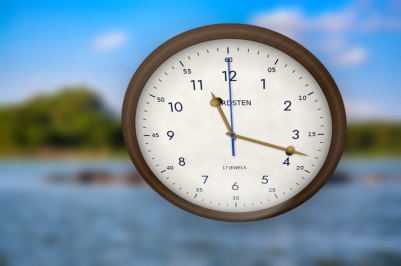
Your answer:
{"hour": 11, "minute": 18, "second": 0}
